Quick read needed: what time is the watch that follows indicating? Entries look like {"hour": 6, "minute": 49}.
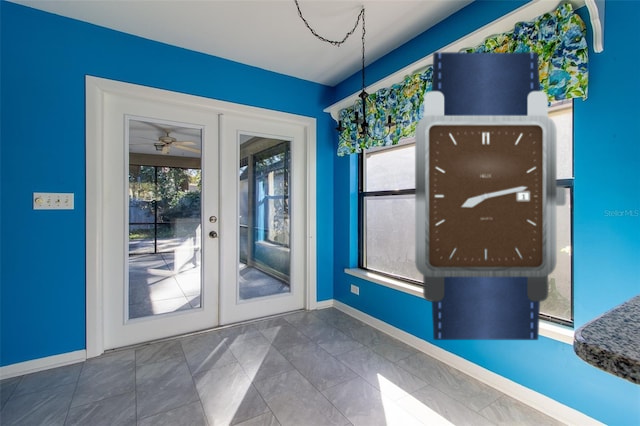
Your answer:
{"hour": 8, "minute": 13}
